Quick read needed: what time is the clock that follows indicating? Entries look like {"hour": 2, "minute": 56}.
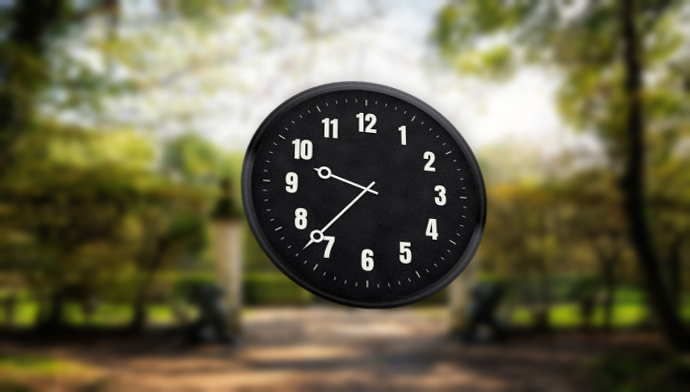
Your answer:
{"hour": 9, "minute": 37}
